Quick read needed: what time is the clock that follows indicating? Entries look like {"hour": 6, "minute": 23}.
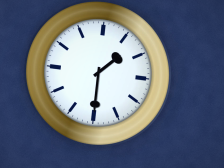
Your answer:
{"hour": 1, "minute": 30}
